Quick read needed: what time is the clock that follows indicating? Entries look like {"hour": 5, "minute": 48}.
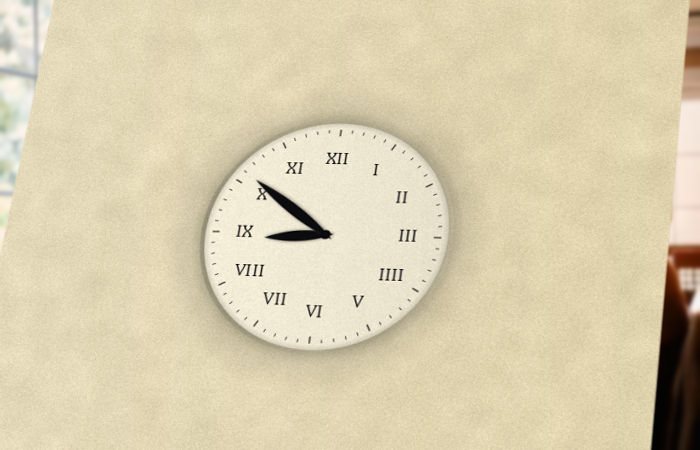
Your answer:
{"hour": 8, "minute": 51}
